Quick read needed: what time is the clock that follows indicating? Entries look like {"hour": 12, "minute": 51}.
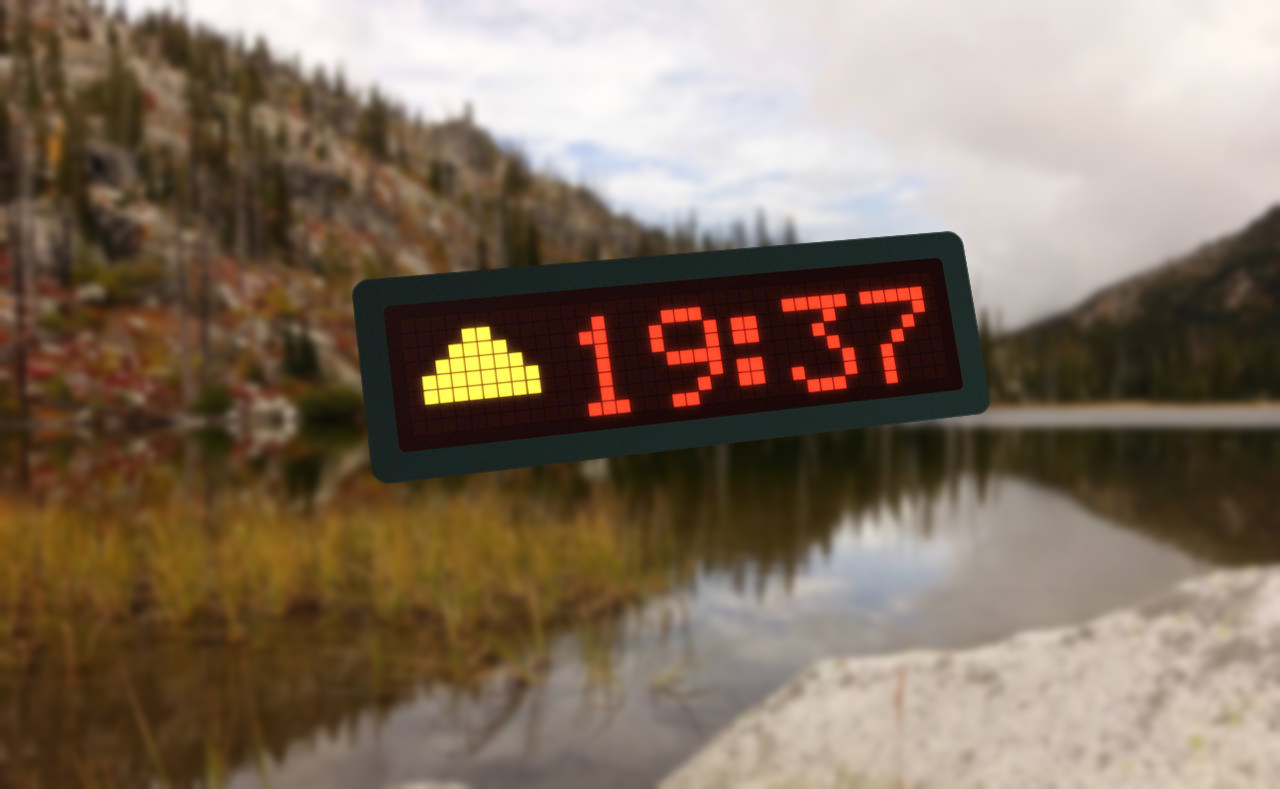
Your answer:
{"hour": 19, "minute": 37}
